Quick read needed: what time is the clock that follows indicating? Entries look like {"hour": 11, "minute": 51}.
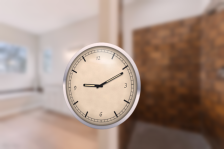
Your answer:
{"hour": 9, "minute": 11}
